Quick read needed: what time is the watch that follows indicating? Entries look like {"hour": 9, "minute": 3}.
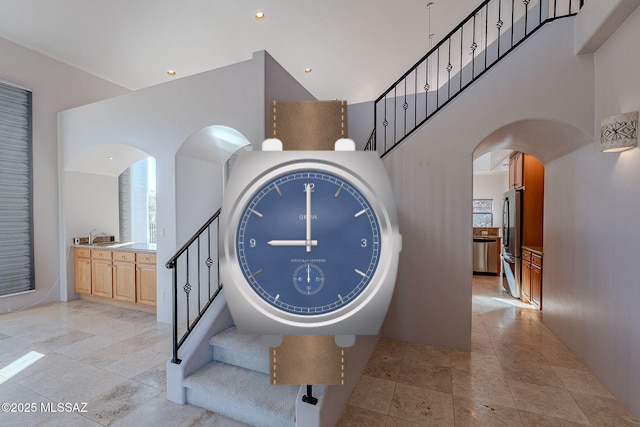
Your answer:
{"hour": 9, "minute": 0}
